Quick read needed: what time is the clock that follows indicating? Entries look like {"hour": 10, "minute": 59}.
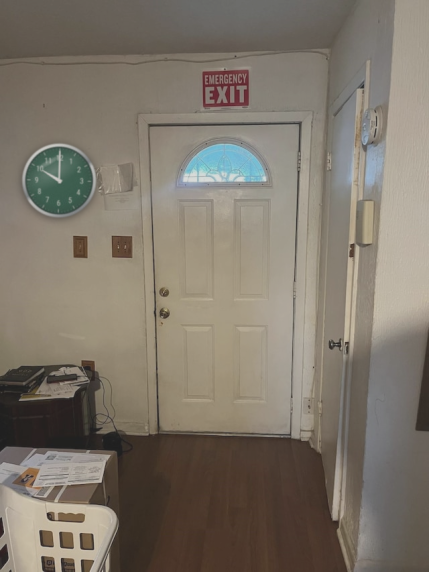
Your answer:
{"hour": 10, "minute": 0}
